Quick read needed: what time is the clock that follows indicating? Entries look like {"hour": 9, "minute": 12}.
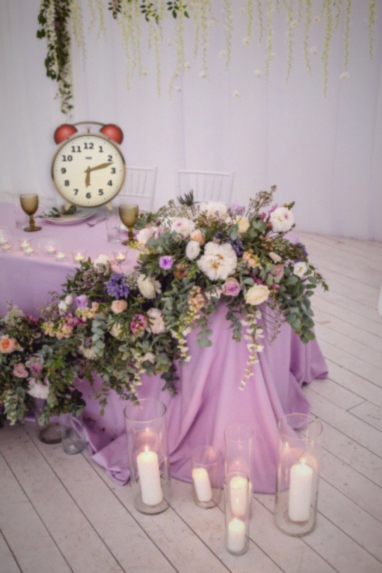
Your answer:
{"hour": 6, "minute": 12}
